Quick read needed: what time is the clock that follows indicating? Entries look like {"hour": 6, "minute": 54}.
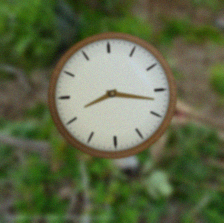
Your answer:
{"hour": 8, "minute": 17}
